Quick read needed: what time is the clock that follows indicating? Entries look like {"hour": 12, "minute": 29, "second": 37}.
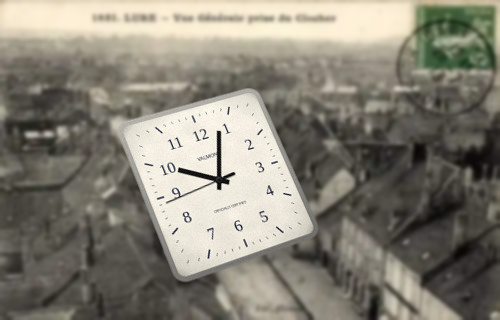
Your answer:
{"hour": 10, "minute": 3, "second": 44}
